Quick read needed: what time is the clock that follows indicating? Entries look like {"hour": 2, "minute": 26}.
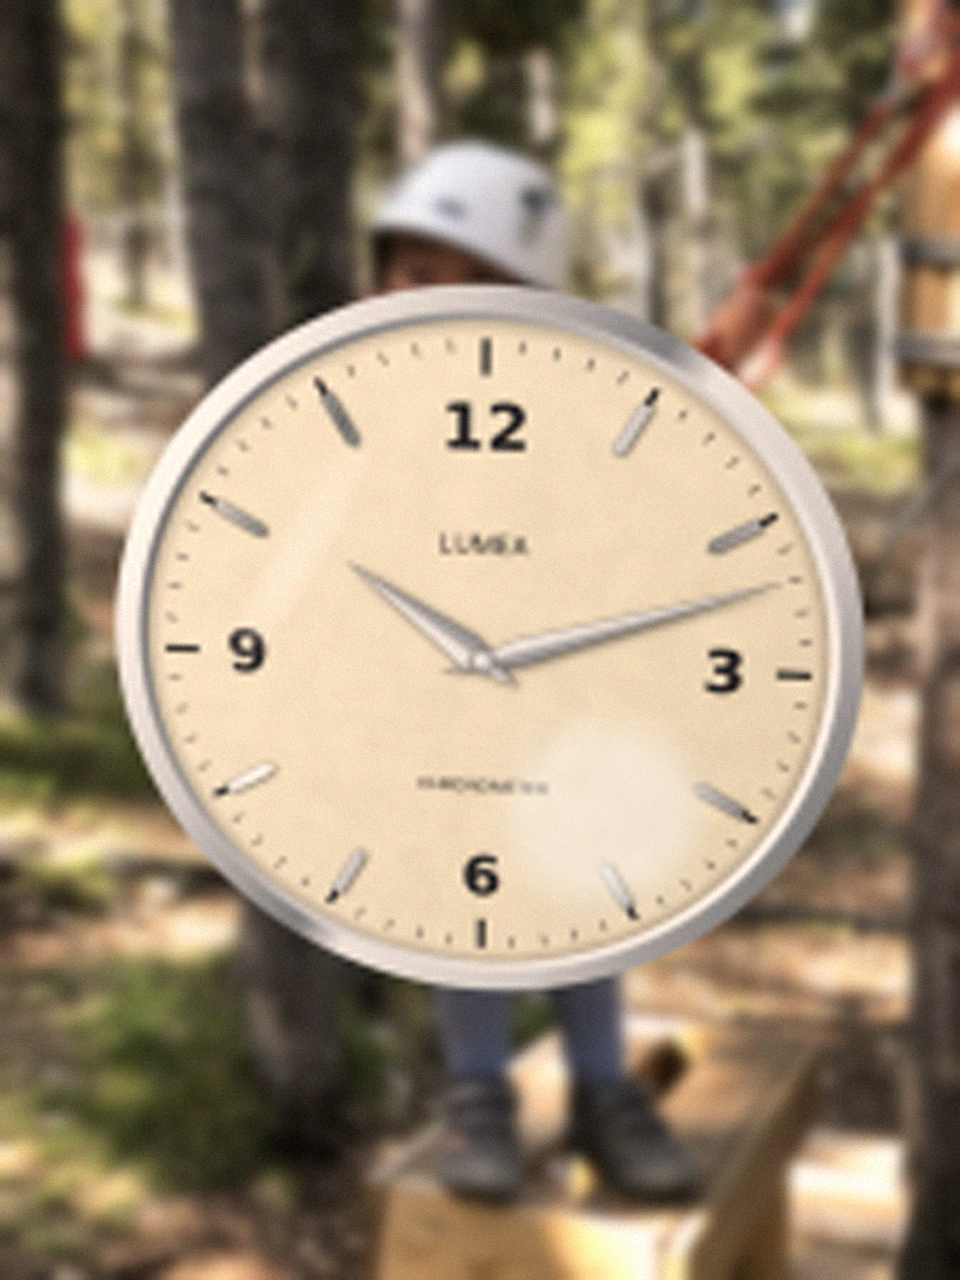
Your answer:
{"hour": 10, "minute": 12}
